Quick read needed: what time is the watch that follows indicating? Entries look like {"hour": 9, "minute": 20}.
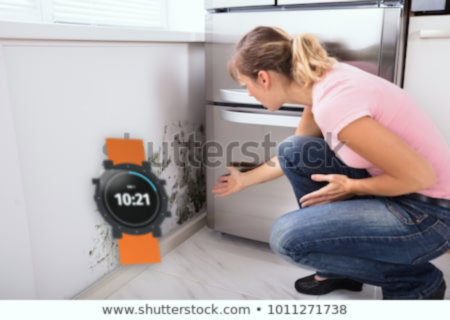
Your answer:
{"hour": 10, "minute": 21}
